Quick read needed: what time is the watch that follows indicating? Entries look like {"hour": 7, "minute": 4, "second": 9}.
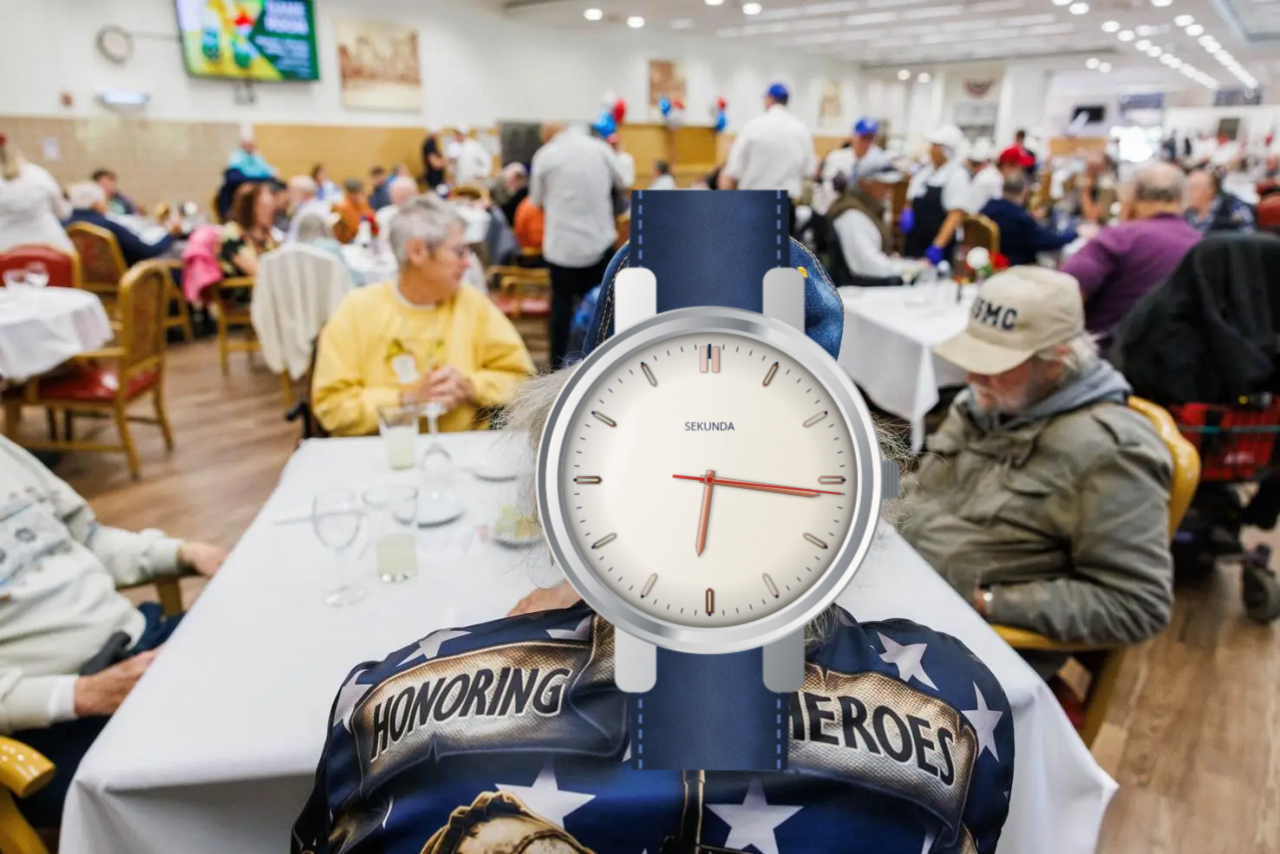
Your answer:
{"hour": 6, "minute": 16, "second": 16}
